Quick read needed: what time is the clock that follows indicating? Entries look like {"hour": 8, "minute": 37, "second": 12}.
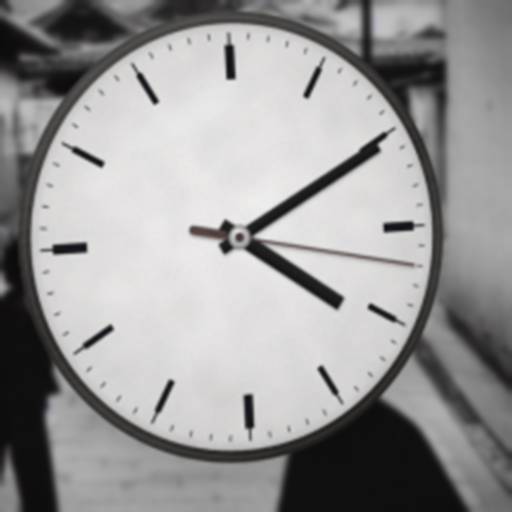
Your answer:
{"hour": 4, "minute": 10, "second": 17}
